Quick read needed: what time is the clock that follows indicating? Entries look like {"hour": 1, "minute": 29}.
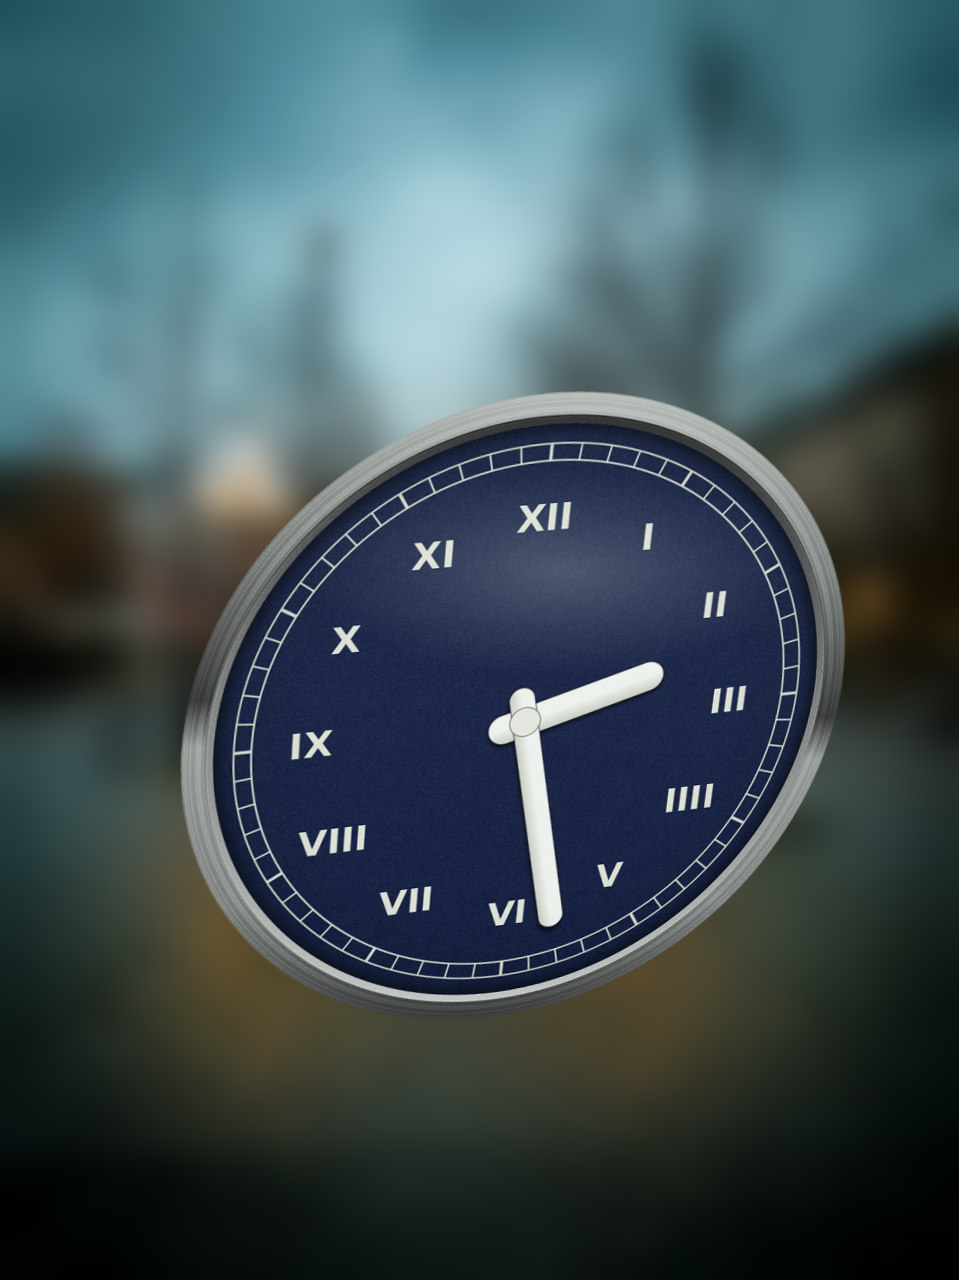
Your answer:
{"hour": 2, "minute": 28}
